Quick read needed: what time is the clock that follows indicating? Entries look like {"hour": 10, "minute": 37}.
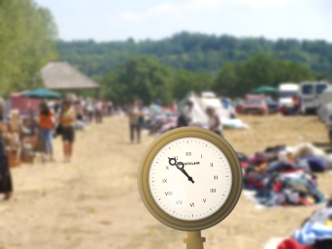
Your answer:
{"hour": 10, "minute": 53}
